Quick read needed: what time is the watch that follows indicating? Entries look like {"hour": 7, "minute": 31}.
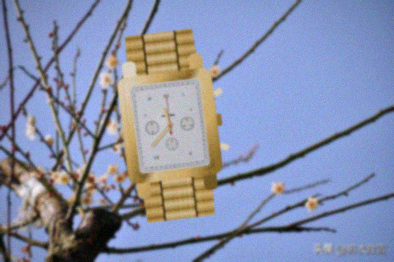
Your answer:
{"hour": 11, "minute": 38}
